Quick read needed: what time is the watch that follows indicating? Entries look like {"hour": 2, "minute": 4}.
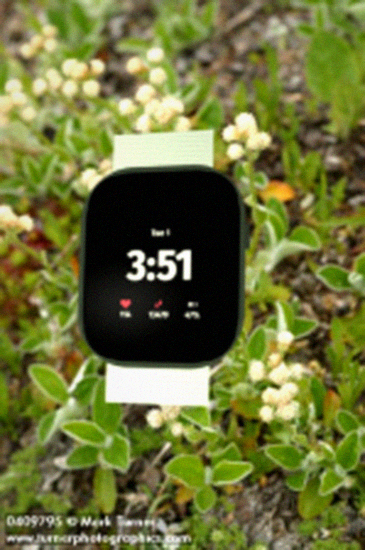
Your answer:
{"hour": 3, "minute": 51}
